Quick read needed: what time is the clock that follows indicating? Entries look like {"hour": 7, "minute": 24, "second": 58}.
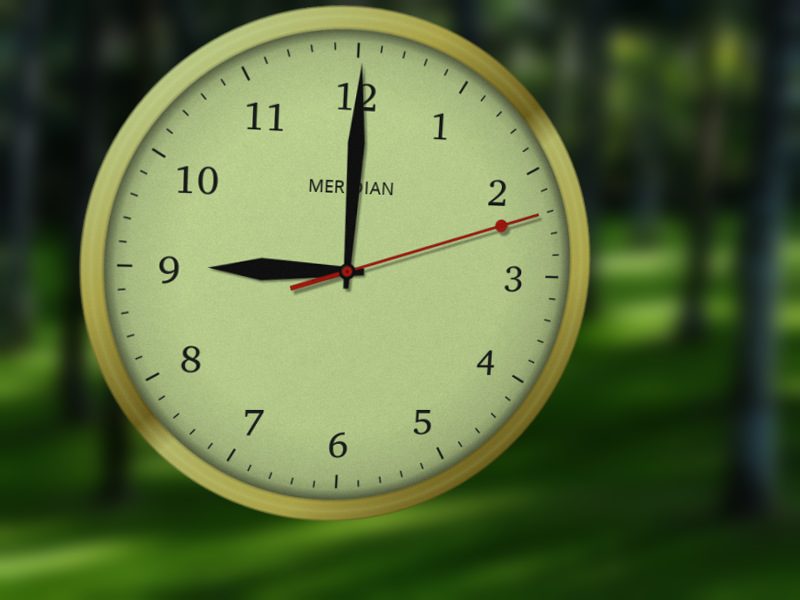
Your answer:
{"hour": 9, "minute": 0, "second": 12}
